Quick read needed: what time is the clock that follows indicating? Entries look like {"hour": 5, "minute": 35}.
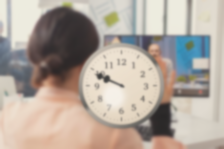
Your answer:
{"hour": 9, "minute": 49}
